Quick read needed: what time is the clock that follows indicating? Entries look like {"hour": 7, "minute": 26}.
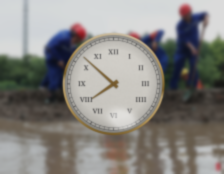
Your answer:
{"hour": 7, "minute": 52}
